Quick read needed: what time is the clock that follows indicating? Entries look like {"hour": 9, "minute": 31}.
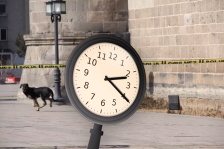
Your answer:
{"hour": 2, "minute": 20}
